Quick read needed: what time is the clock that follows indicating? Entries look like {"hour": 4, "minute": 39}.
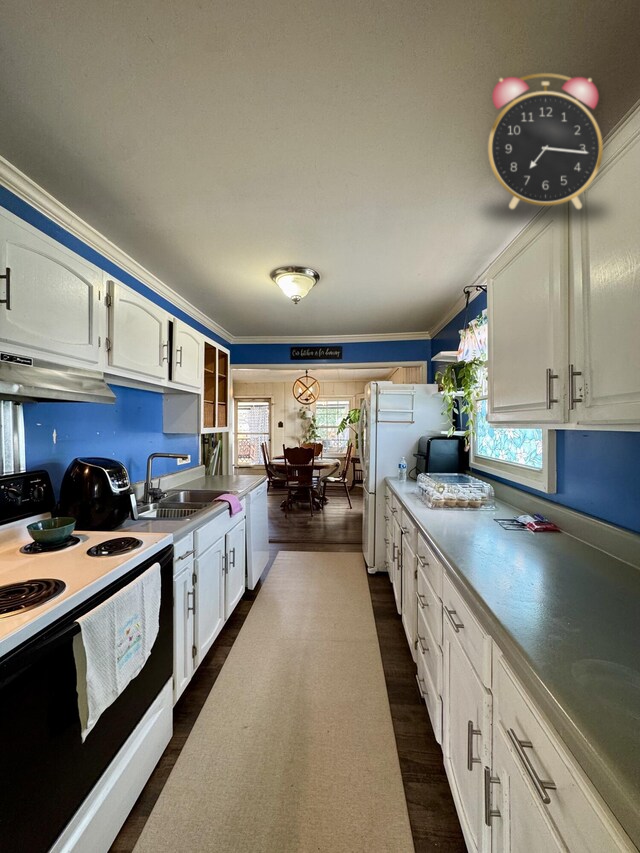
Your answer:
{"hour": 7, "minute": 16}
